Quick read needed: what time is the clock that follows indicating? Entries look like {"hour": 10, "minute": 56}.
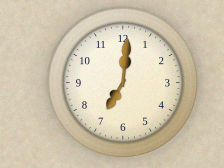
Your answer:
{"hour": 7, "minute": 1}
